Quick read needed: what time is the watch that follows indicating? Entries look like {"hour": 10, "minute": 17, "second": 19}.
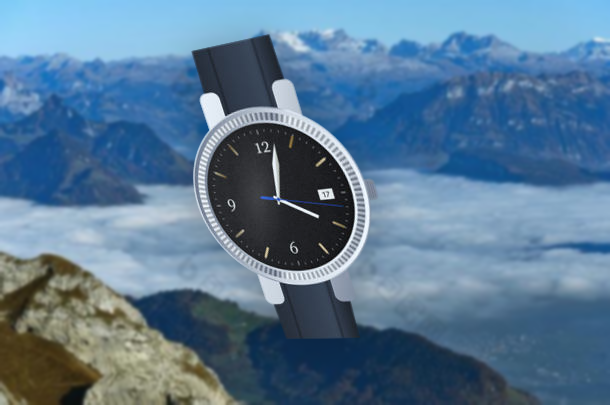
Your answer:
{"hour": 4, "minute": 2, "second": 17}
